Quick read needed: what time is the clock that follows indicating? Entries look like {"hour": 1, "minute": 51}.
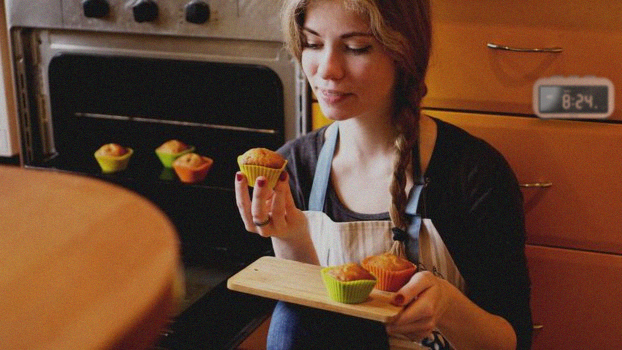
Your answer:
{"hour": 8, "minute": 24}
